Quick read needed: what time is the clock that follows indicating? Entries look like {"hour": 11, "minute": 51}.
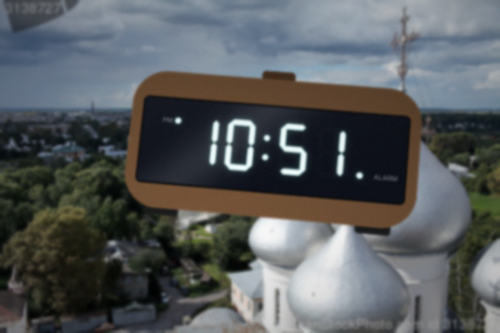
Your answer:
{"hour": 10, "minute": 51}
